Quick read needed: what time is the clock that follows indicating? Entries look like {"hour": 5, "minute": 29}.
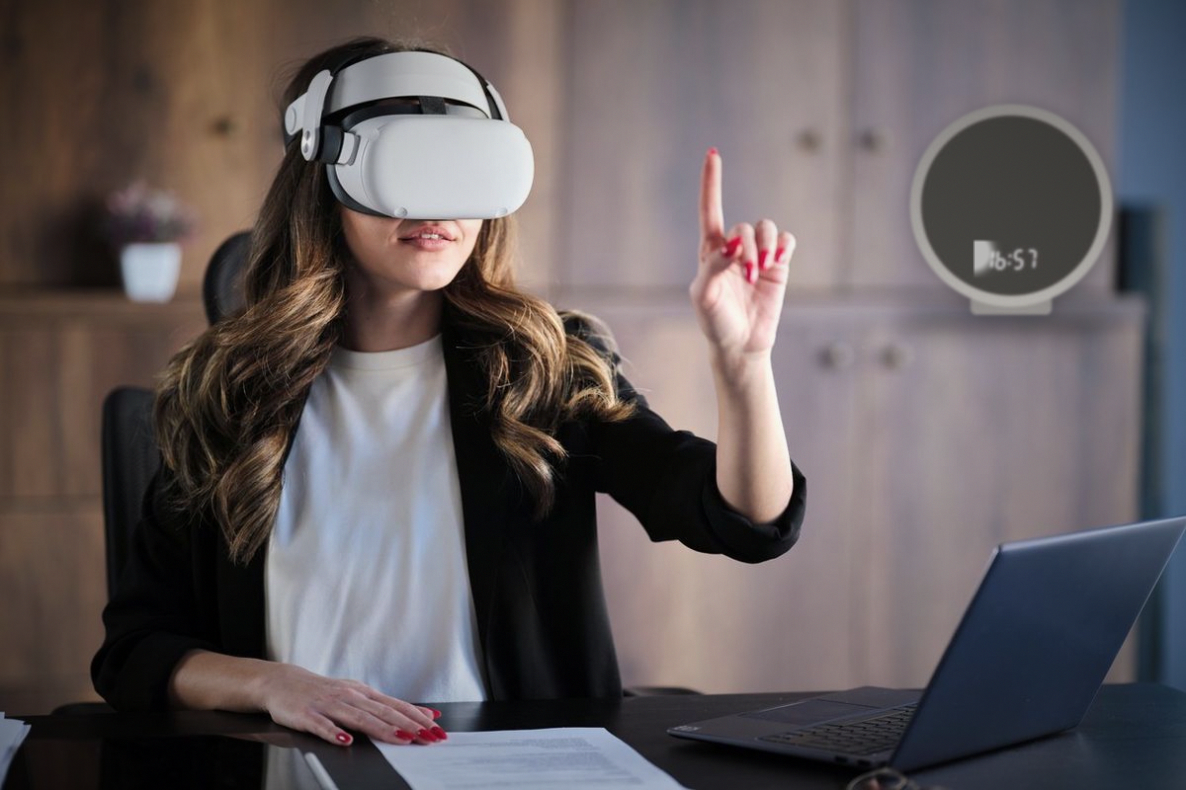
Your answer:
{"hour": 16, "minute": 57}
